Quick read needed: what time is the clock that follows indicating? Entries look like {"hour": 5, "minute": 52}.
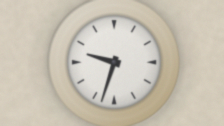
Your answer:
{"hour": 9, "minute": 33}
